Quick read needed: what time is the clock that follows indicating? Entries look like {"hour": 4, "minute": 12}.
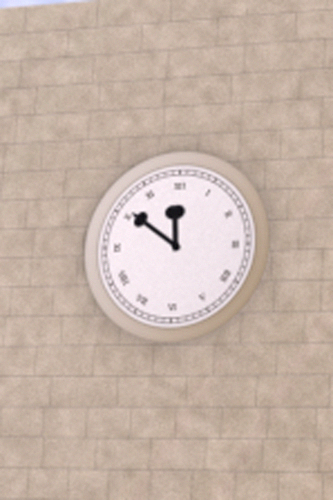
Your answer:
{"hour": 11, "minute": 51}
